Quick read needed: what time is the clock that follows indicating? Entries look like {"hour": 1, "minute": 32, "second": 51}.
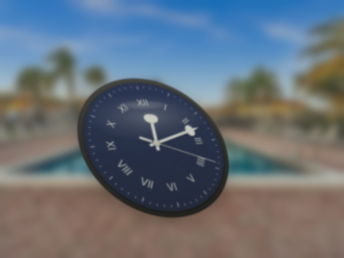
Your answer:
{"hour": 12, "minute": 12, "second": 19}
